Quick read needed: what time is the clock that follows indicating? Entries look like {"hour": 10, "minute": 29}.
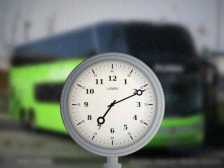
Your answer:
{"hour": 7, "minute": 11}
